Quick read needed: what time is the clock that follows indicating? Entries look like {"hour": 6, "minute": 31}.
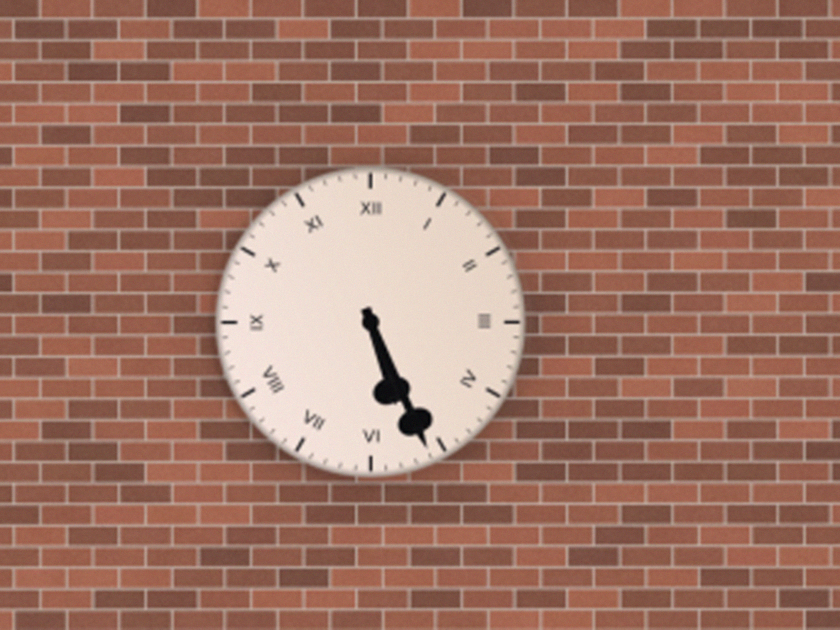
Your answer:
{"hour": 5, "minute": 26}
